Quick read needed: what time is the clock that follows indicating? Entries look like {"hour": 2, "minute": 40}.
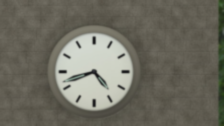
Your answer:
{"hour": 4, "minute": 42}
